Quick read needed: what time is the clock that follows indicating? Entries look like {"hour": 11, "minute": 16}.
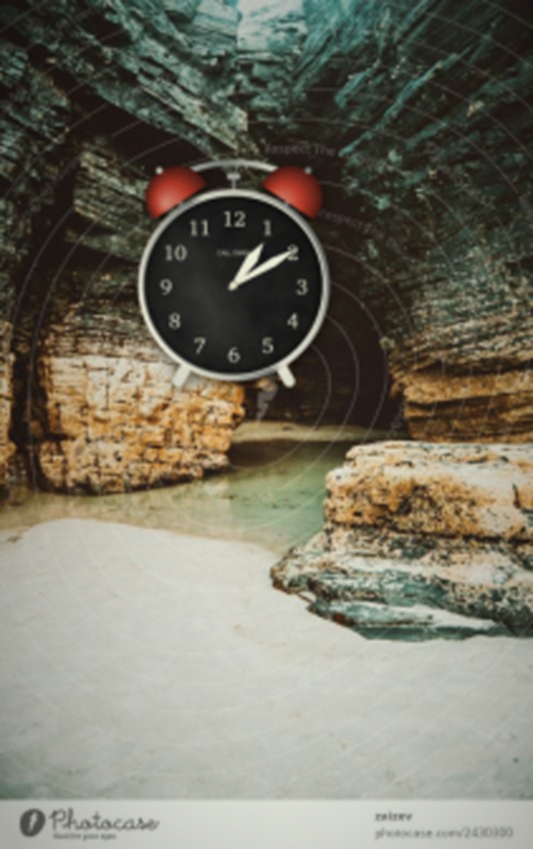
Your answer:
{"hour": 1, "minute": 10}
